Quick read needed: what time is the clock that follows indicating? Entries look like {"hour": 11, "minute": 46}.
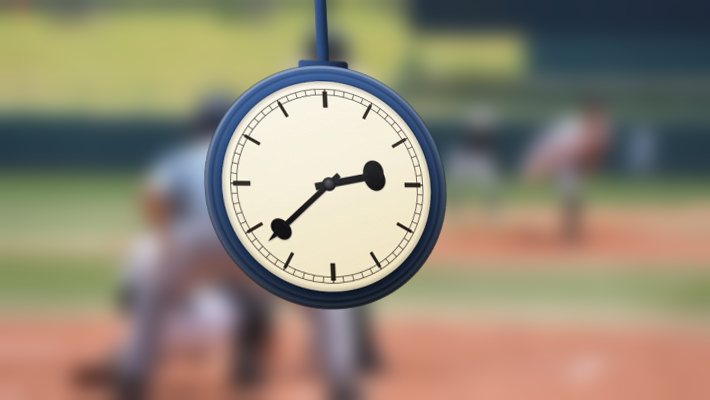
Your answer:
{"hour": 2, "minute": 38}
